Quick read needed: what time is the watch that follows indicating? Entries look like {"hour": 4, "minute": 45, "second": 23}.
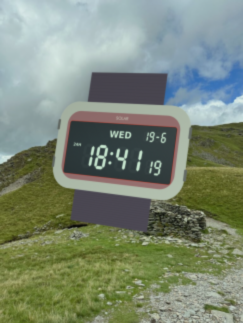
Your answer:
{"hour": 18, "minute": 41, "second": 19}
